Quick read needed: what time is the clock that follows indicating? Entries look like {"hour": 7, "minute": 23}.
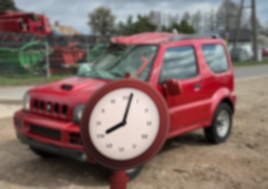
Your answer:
{"hour": 8, "minute": 2}
